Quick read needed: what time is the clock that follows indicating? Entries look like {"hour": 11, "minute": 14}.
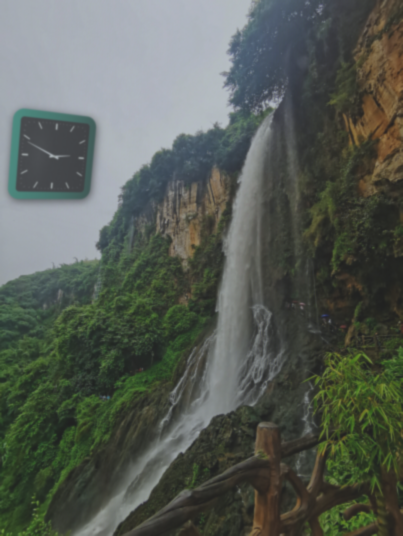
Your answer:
{"hour": 2, "minute": 49}
